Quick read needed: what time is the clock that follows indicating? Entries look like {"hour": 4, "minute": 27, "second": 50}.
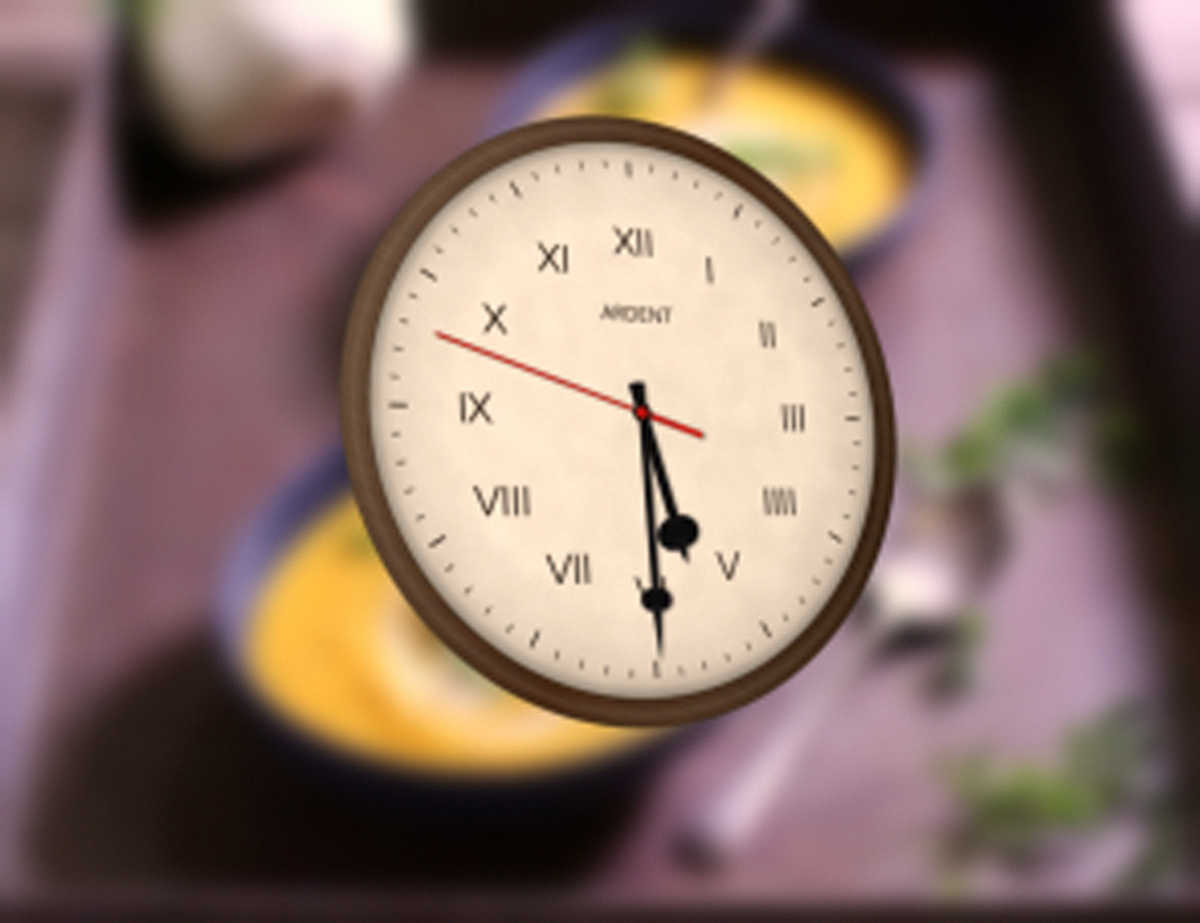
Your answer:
{"hour": 5, "minute": 29, "second": 48}
